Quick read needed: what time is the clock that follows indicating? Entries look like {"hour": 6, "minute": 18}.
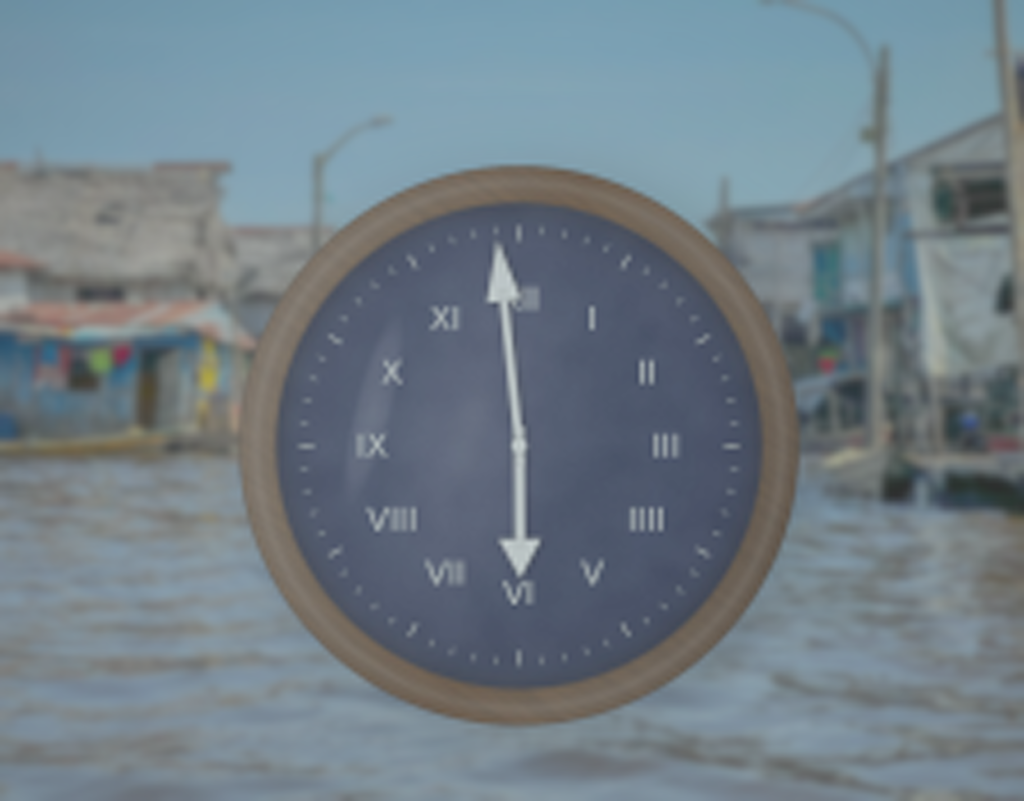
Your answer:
{"hour": 5, "minute": 59}
